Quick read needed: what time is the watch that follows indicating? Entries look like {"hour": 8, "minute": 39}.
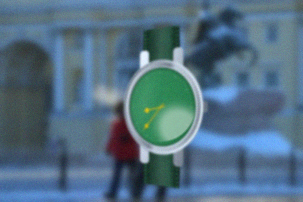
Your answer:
{"hour": 8, "minute": 37}
